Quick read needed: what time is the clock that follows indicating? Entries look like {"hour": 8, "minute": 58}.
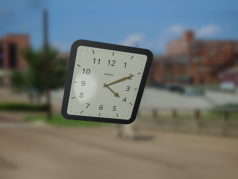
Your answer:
{"hour": 4, "minute": 10}
